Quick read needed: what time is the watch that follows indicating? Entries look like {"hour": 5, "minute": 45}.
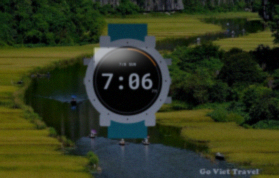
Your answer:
{"hour": 7, "minute": 6}
